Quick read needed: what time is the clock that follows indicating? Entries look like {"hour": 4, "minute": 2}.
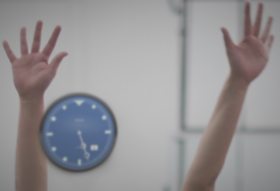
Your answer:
{"hour": 5, "minute": 27}
